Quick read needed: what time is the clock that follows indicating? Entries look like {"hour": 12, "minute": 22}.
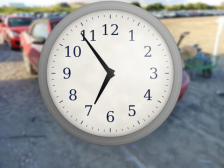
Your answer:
{"hour": 6, "minute": 54}
